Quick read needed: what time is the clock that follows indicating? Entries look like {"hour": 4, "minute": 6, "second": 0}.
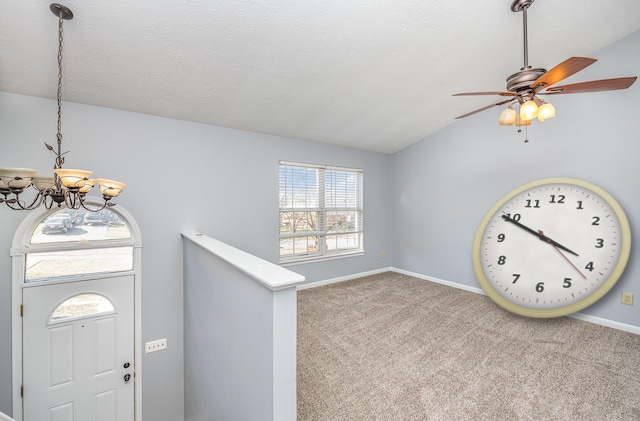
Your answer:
{"hour": 3, "minute": 49, "second": 22}
